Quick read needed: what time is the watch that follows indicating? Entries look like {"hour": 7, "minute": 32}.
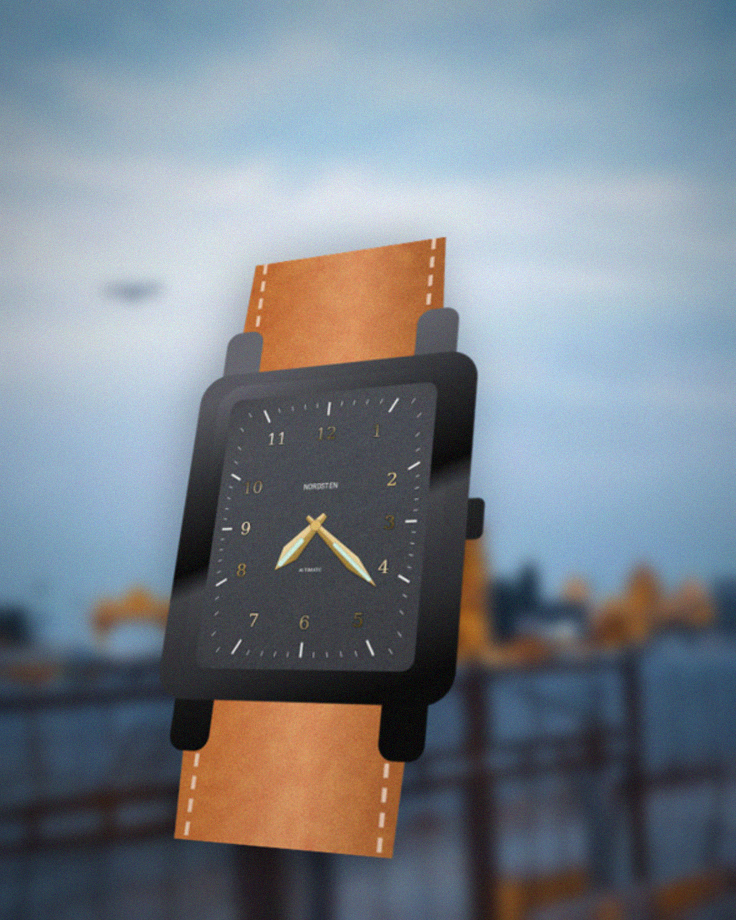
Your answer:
{"hour": 7, "minute": 22}
